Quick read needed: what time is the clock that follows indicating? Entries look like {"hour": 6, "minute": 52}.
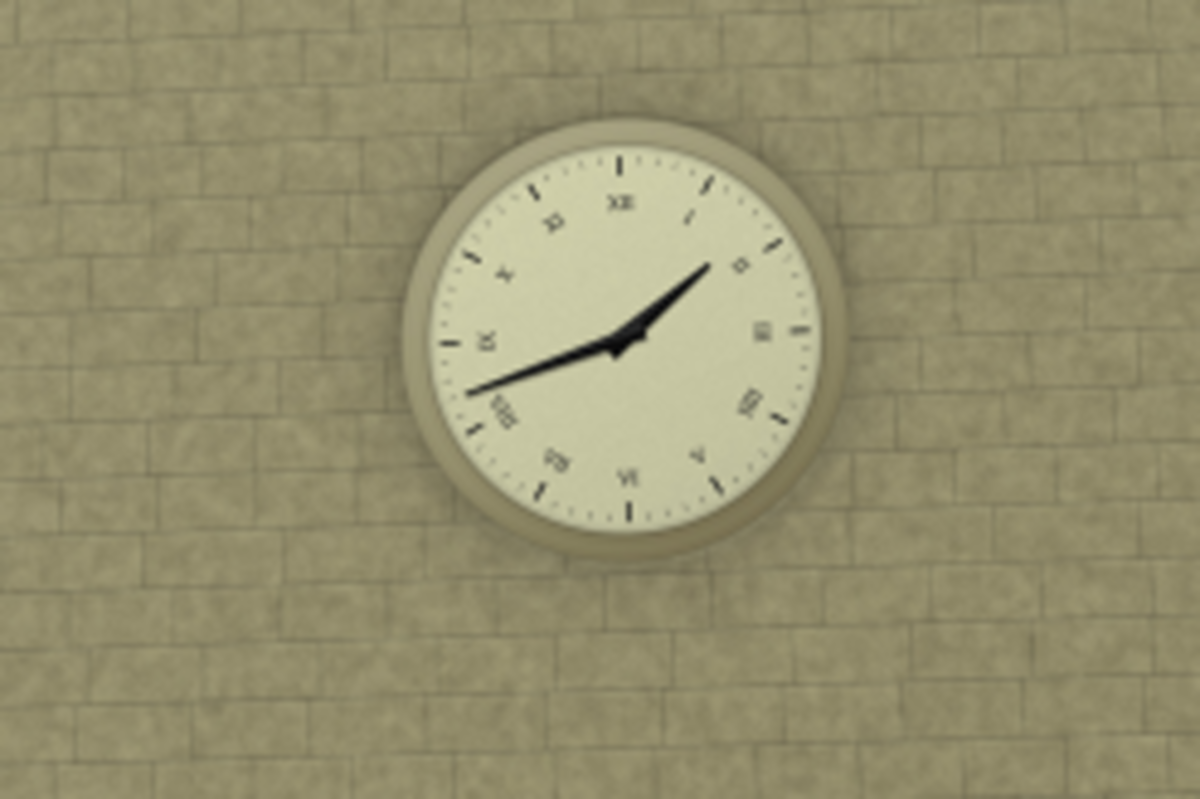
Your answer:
{"hour": 1, "minute": 42}
